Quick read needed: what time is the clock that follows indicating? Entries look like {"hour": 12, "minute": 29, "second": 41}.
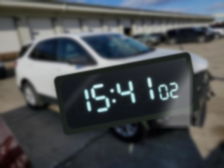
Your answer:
{"hour": 15, "minute": 41, "second": 2}
